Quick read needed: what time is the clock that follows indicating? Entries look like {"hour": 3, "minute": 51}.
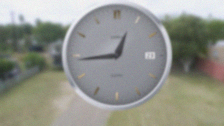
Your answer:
{"hour": 12, "minute": 44}
